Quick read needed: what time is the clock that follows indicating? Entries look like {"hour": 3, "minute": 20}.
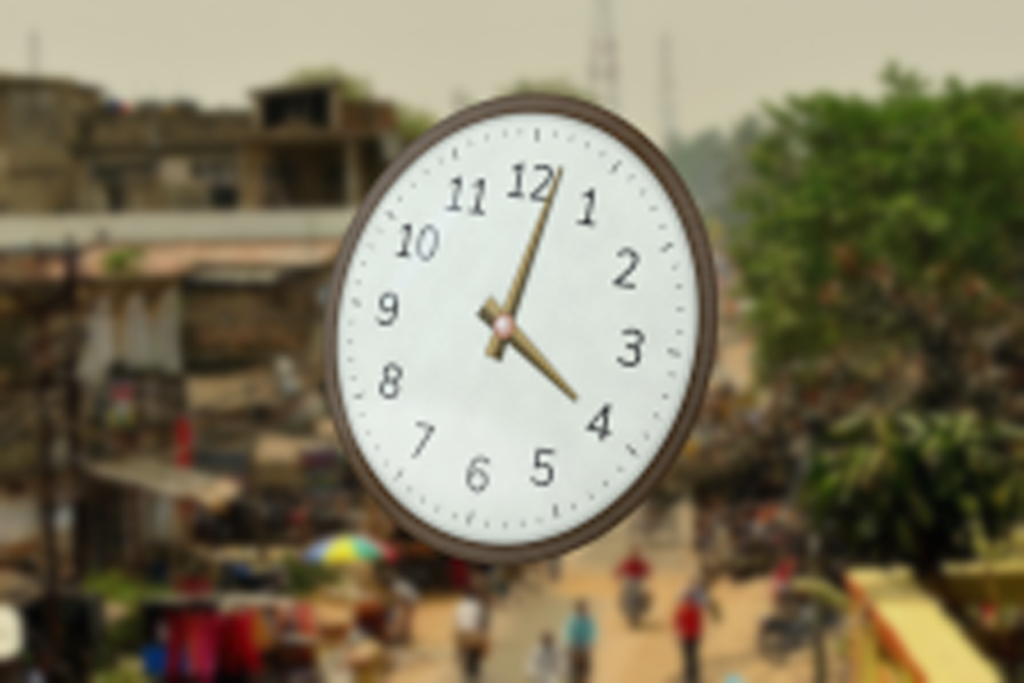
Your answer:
{"hour": 4, "minute": 2}
